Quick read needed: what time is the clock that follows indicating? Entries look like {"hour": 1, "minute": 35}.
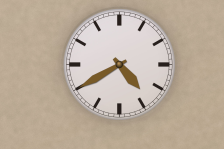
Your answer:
{"hour": 4, "minute": 40}
